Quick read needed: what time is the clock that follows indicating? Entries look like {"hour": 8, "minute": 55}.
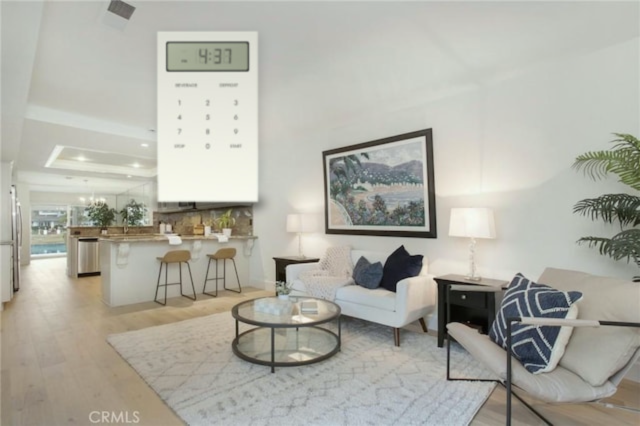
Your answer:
{"hour": 4, "minute": 37}
